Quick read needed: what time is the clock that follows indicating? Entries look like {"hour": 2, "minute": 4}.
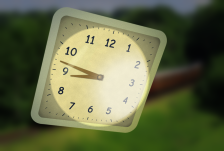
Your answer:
{"hour": 8, "minute": 47}
